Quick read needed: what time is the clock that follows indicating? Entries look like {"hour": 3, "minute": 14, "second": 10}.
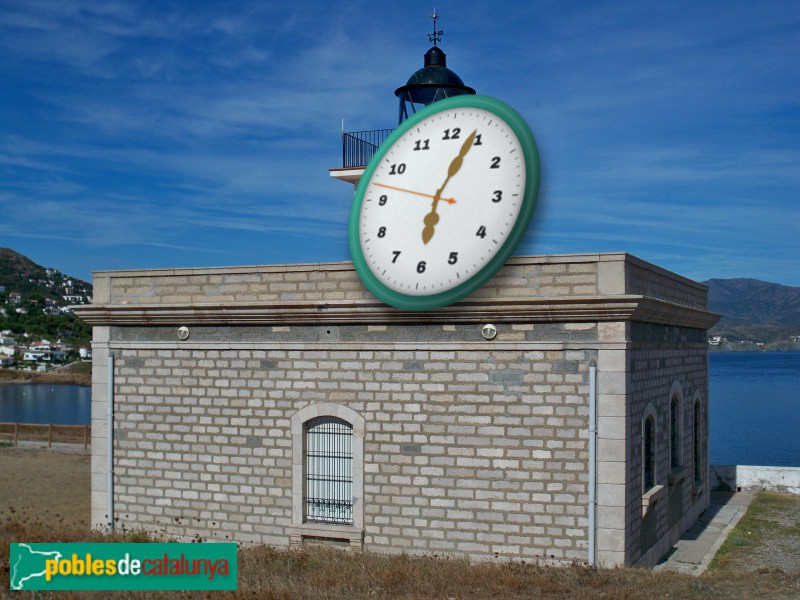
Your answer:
{"hour": 6, "minute": 3, "second": 47}
